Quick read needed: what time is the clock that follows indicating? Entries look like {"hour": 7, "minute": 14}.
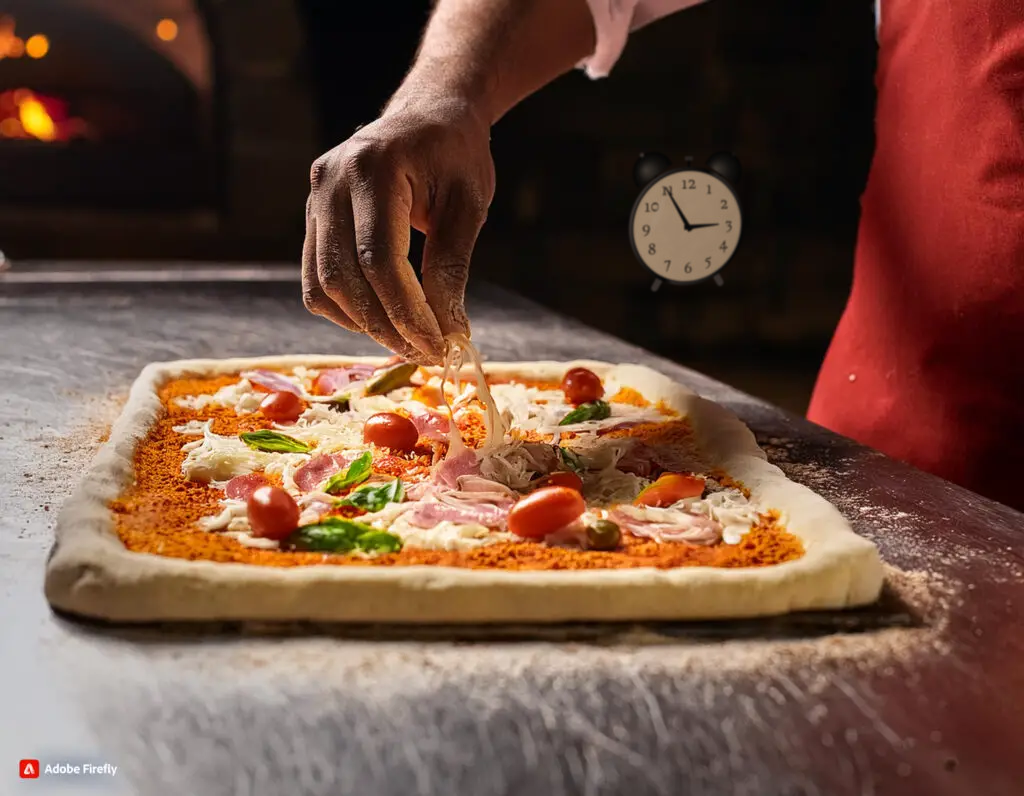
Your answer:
{"hour": 2, "minute": 55}
